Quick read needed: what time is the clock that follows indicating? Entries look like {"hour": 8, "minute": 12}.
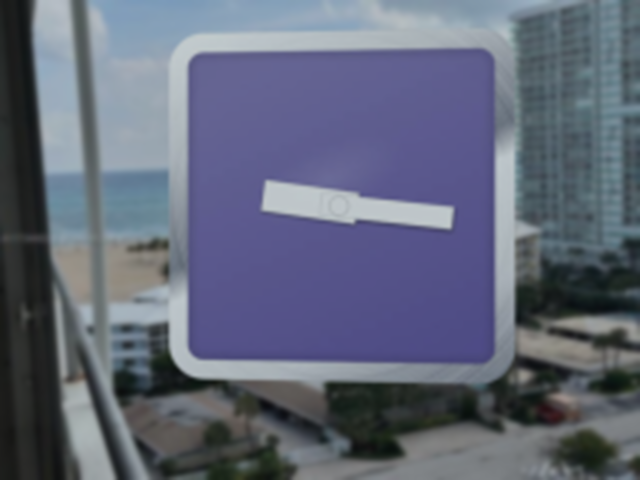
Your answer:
{"hour": 9, "minute": 16}
